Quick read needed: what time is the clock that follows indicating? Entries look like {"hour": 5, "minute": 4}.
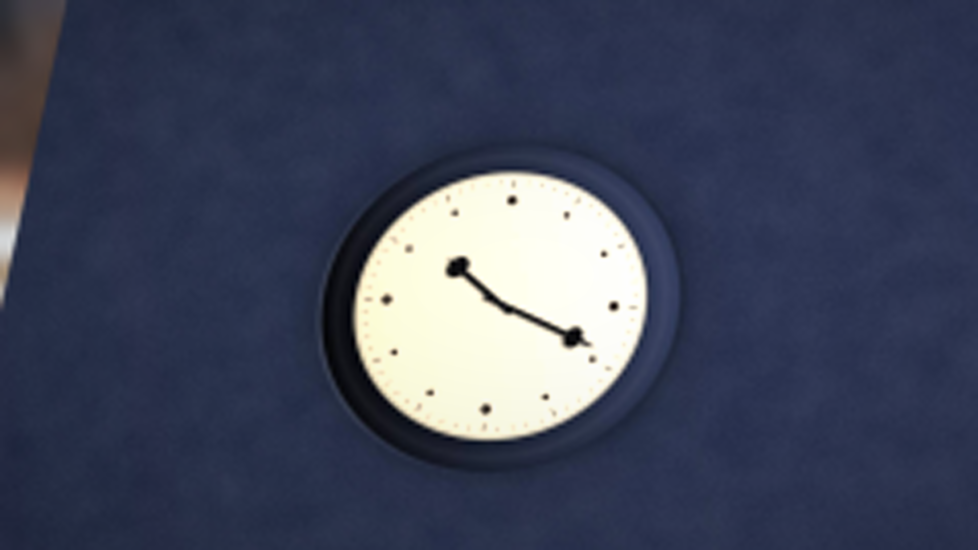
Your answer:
{"hour": 10, "minute": 19}
